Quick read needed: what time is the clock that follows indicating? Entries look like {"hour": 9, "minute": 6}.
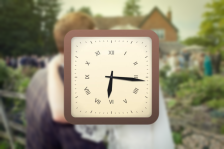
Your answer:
{"hour": 6, "minute": 16}
